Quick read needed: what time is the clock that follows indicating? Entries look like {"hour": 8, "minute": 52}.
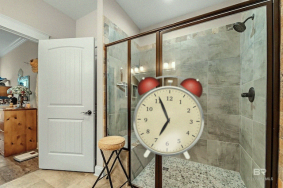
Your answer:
{"hour": 6, "minute": 56}
